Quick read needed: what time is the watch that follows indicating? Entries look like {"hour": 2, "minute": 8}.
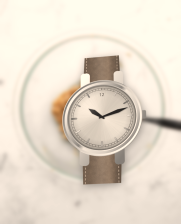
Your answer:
{"hour": 10, "minute": 12}
